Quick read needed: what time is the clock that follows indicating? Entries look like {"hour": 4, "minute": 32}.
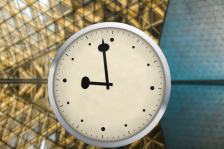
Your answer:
{"hour": 8, "minute": 58}
